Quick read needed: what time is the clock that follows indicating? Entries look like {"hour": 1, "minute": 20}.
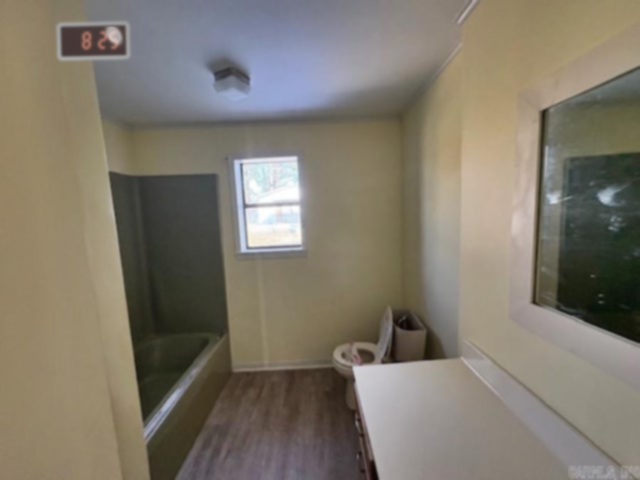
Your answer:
{"hour": 8, "minute": 25}
